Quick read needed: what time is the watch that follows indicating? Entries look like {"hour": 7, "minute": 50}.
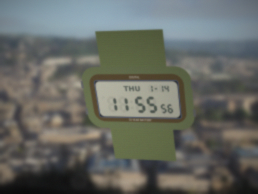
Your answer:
{"hour": 11, "minute": 55}
